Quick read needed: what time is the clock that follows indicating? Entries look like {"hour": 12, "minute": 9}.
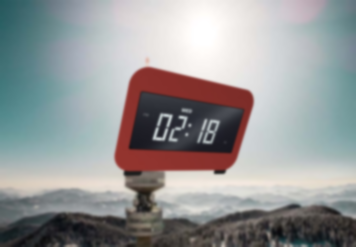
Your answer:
{"hour": 2, "minute": 18}
